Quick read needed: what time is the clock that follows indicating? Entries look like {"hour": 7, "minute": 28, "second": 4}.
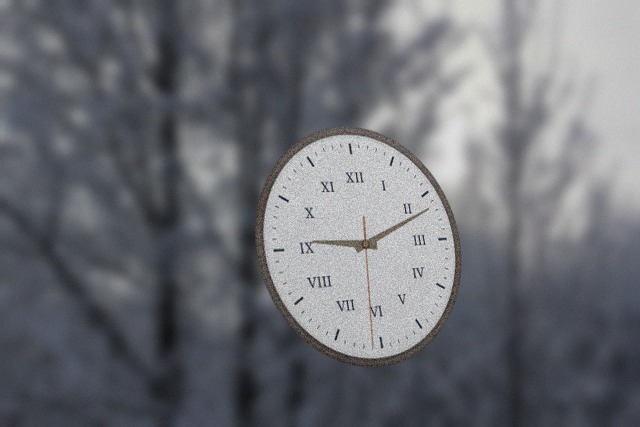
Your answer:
{"hour": 9, "minute": 11, "second": 31}
